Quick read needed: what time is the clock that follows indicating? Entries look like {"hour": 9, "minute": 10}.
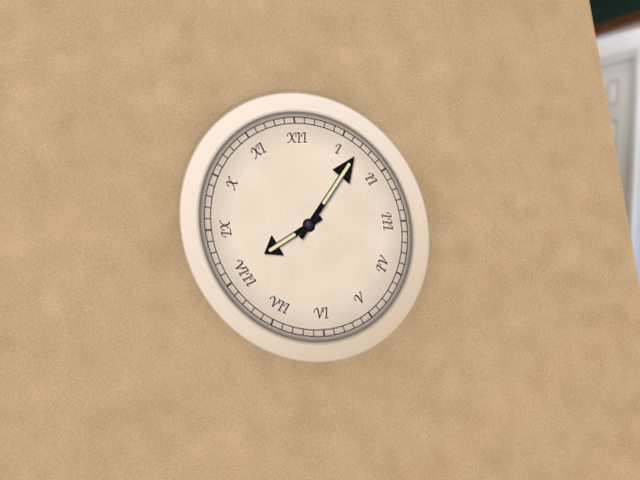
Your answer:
{"hour": 8, "minute": 7}
